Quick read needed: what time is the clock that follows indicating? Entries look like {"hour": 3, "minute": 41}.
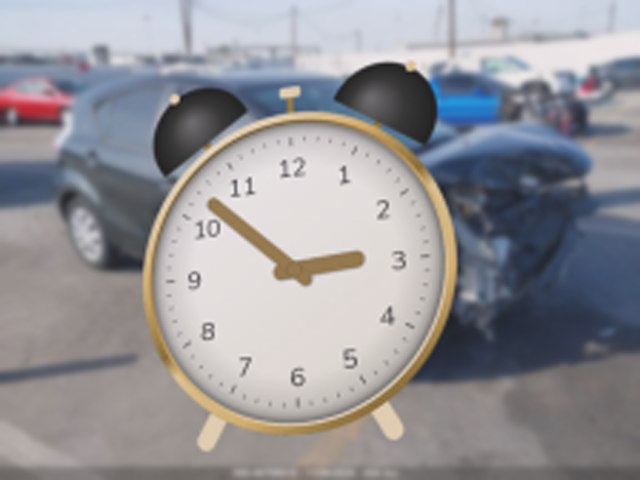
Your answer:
{"hour": 2, "minute": 52}
